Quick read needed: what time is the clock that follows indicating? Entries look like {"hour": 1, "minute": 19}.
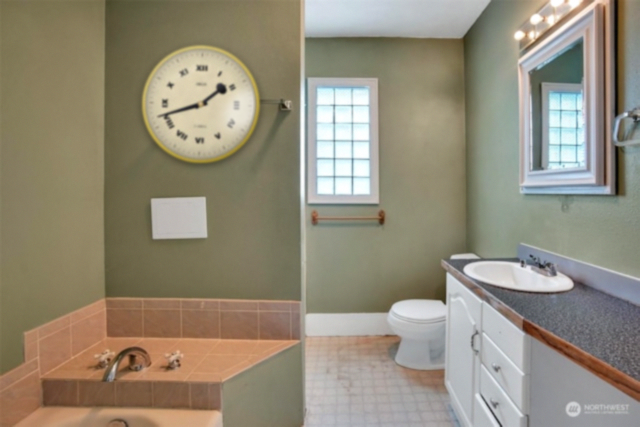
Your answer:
{"hour": 1, "minute": 42}
